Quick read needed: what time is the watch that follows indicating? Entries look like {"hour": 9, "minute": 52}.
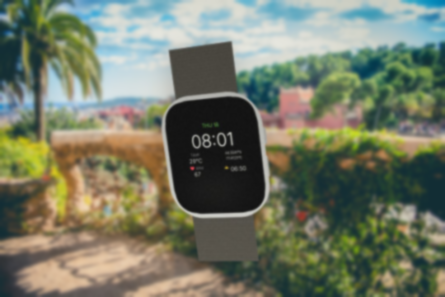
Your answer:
{"hour": 8, "minute": 1}
